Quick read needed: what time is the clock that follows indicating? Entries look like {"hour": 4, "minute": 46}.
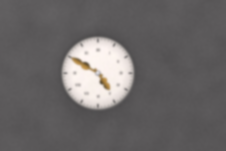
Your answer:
{"hour": 4, "minute": 50}
